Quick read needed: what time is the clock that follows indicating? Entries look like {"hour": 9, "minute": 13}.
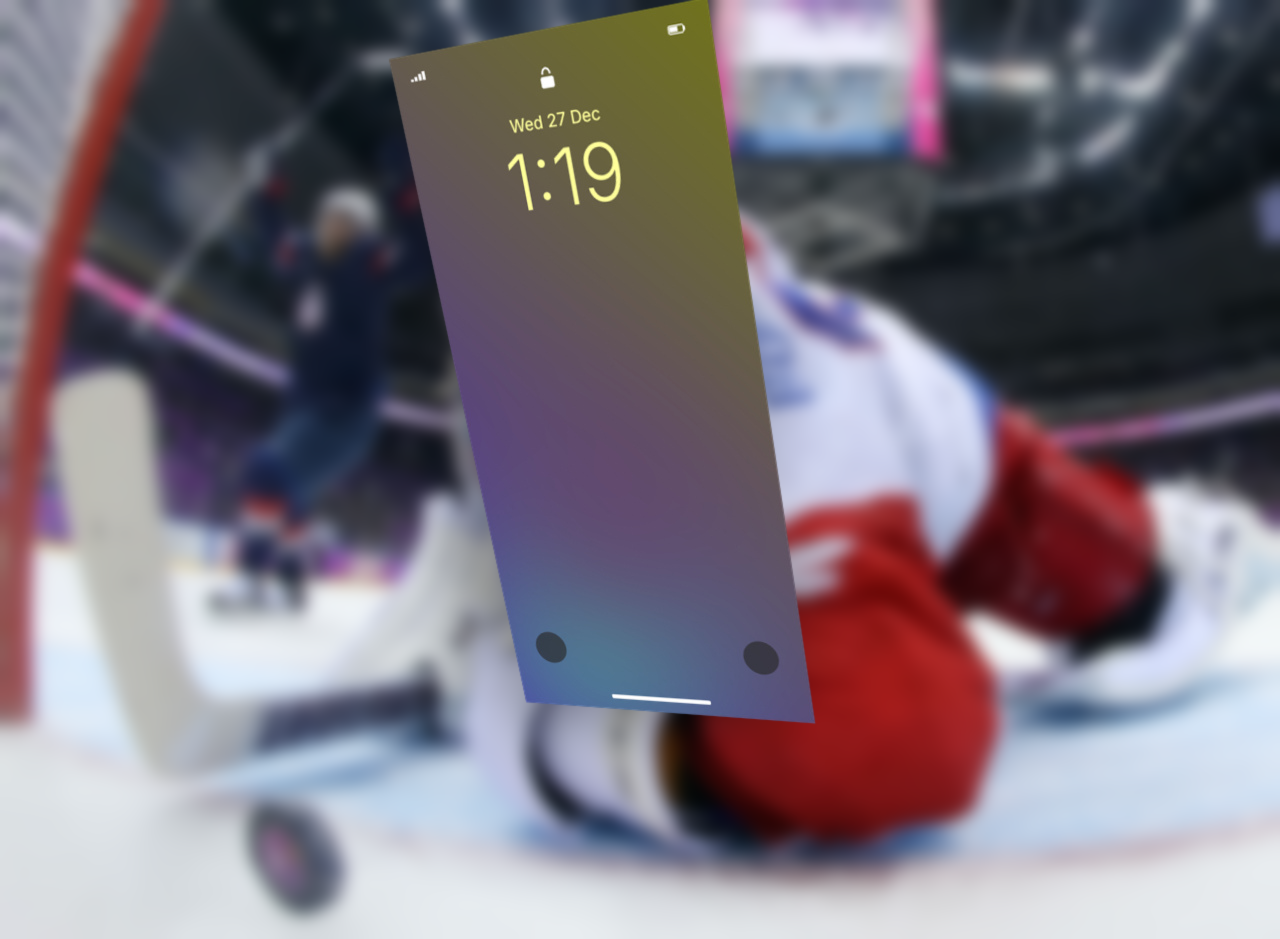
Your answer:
{"hour": 1, "minute": 19}
